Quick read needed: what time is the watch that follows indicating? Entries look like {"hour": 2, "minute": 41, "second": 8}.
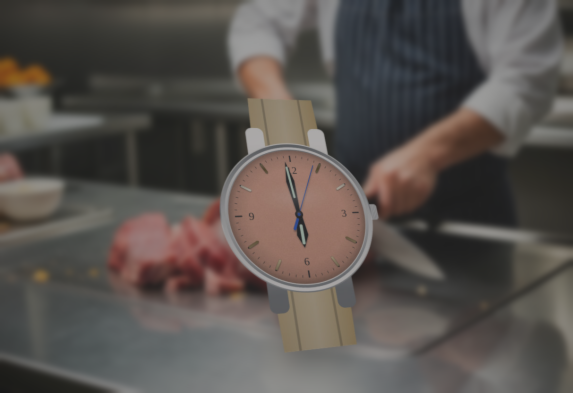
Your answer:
{"hour": 5, "minute": 59, "second": 4}
